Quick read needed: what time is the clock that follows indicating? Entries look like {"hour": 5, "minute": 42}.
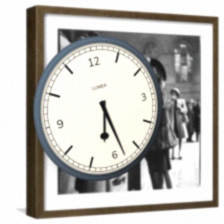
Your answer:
{"hour": 6, "minute": 28}
